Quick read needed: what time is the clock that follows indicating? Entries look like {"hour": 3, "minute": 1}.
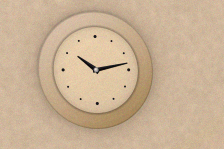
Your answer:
{"hour": 10, "minute": 13}
